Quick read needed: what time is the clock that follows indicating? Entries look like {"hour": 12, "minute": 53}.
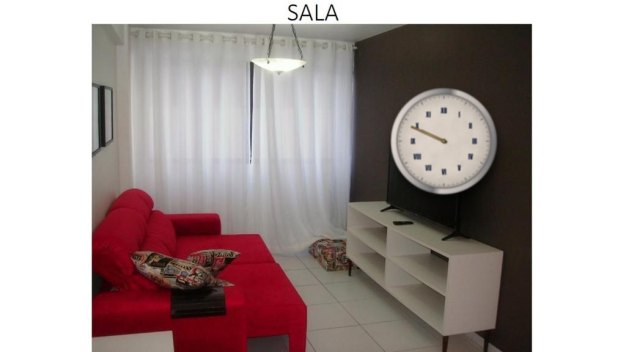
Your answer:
{"hour": 9, "minute": 49}
